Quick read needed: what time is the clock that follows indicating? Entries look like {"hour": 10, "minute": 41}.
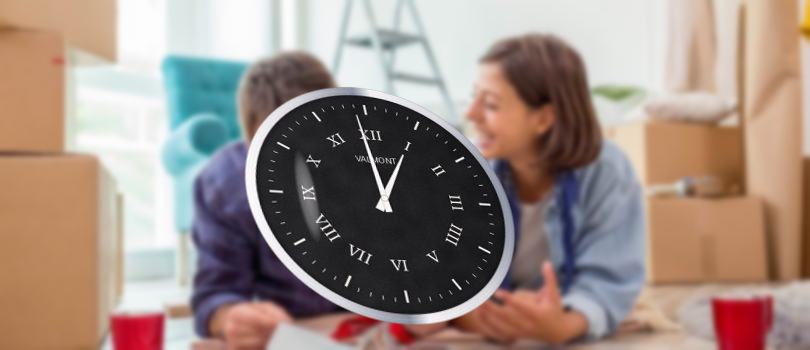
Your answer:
{"hour": 12, "minute": 59}
